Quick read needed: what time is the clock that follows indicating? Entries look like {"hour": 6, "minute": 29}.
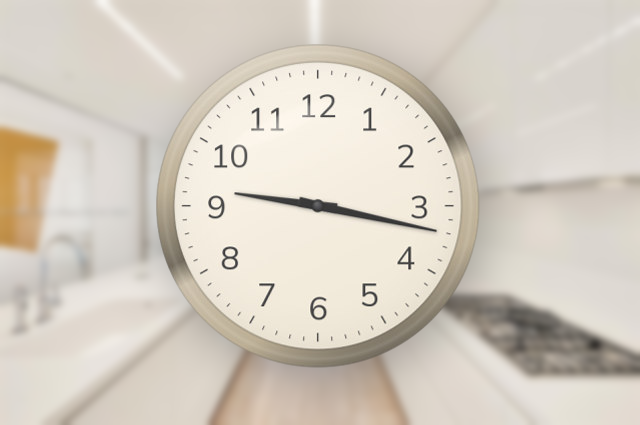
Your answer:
{"hour": 9, "minute": 17}
